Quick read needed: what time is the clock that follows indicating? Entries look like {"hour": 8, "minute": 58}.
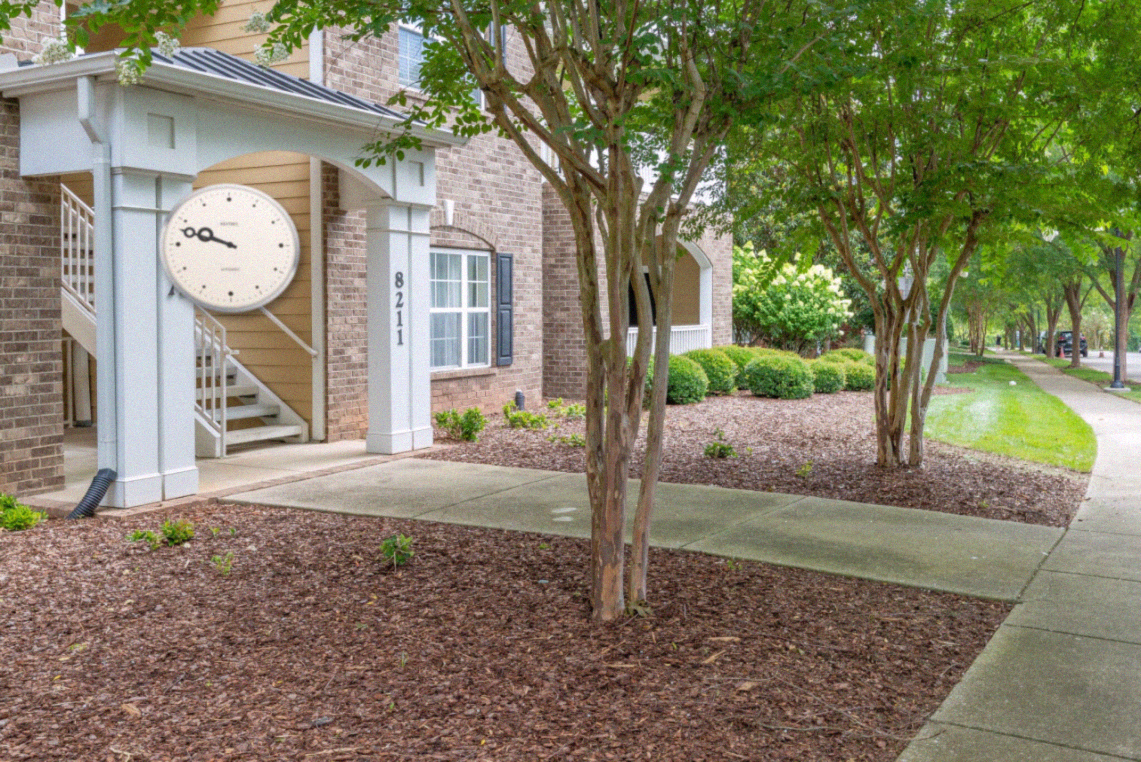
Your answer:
{"hour": 9, "minute": 48}
